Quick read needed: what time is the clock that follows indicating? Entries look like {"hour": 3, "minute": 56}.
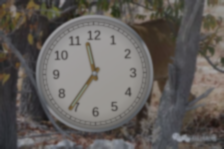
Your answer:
{"hour": 11, "minute": 36}
